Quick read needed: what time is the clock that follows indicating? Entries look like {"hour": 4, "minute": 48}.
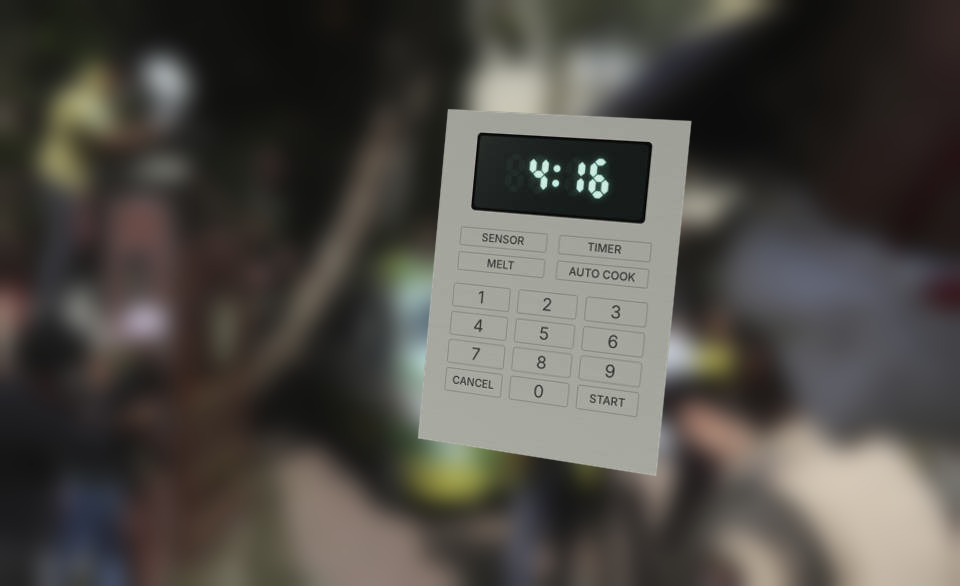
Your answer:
{"hour": 4, "minute": 16}
